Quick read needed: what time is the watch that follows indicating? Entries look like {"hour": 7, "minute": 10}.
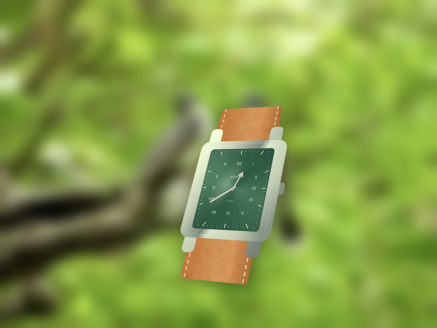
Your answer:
{"hour": 12, "minute": 39}
